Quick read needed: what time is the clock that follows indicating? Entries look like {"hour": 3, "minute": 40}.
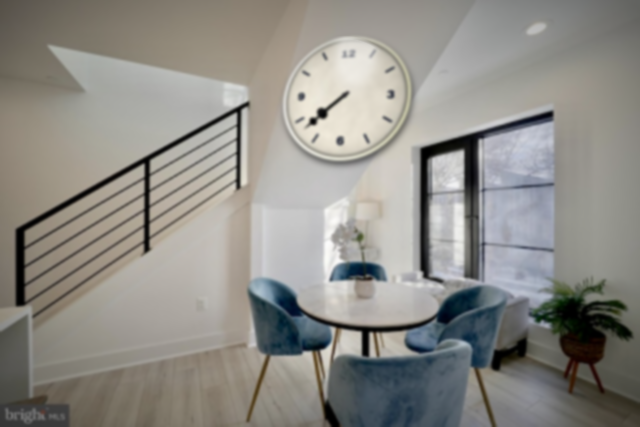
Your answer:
{"hour": 7, "minute": 38}
